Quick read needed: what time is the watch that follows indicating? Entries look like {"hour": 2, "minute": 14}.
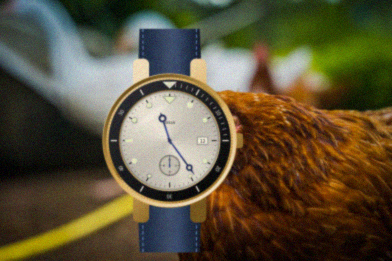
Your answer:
{"hour": 11, "minute": 24}
